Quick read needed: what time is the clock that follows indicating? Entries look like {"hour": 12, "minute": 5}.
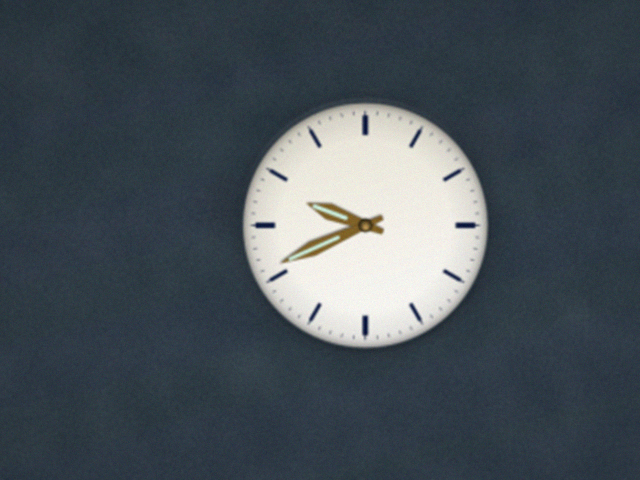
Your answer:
{"hour": 9, "minute": 41}
